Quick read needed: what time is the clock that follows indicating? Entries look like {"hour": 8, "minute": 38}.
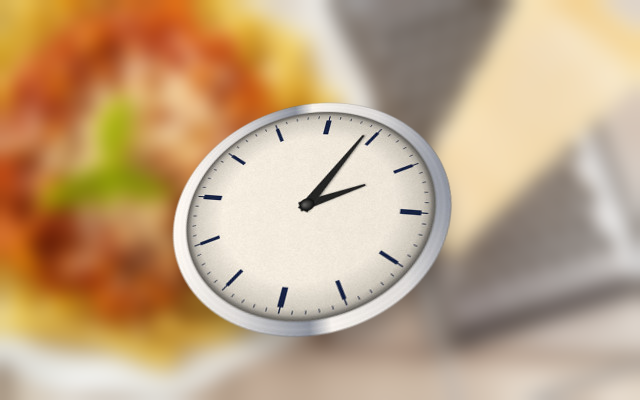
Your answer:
{"hour": 2, "minute": 4}
